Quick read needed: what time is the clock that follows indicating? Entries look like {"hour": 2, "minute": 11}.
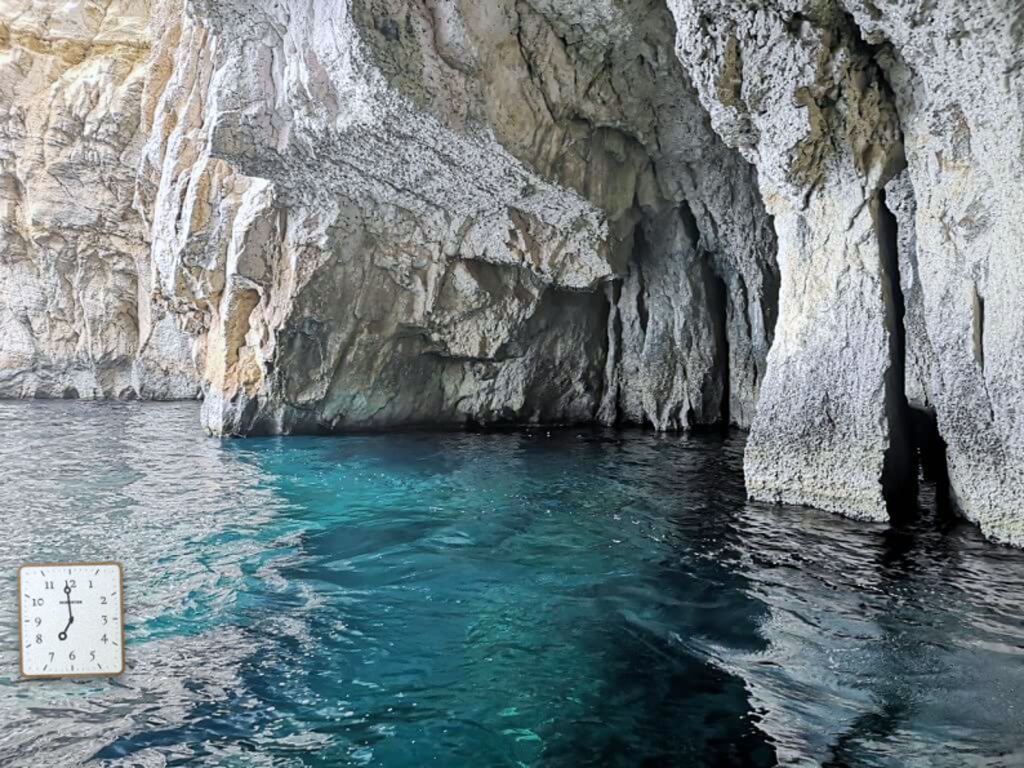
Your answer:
{"hour": 6, "minute": 59}
